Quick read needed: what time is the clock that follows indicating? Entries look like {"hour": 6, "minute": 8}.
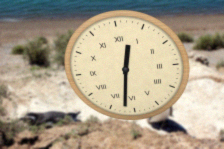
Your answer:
{"hour": 12, "minute": 32}
